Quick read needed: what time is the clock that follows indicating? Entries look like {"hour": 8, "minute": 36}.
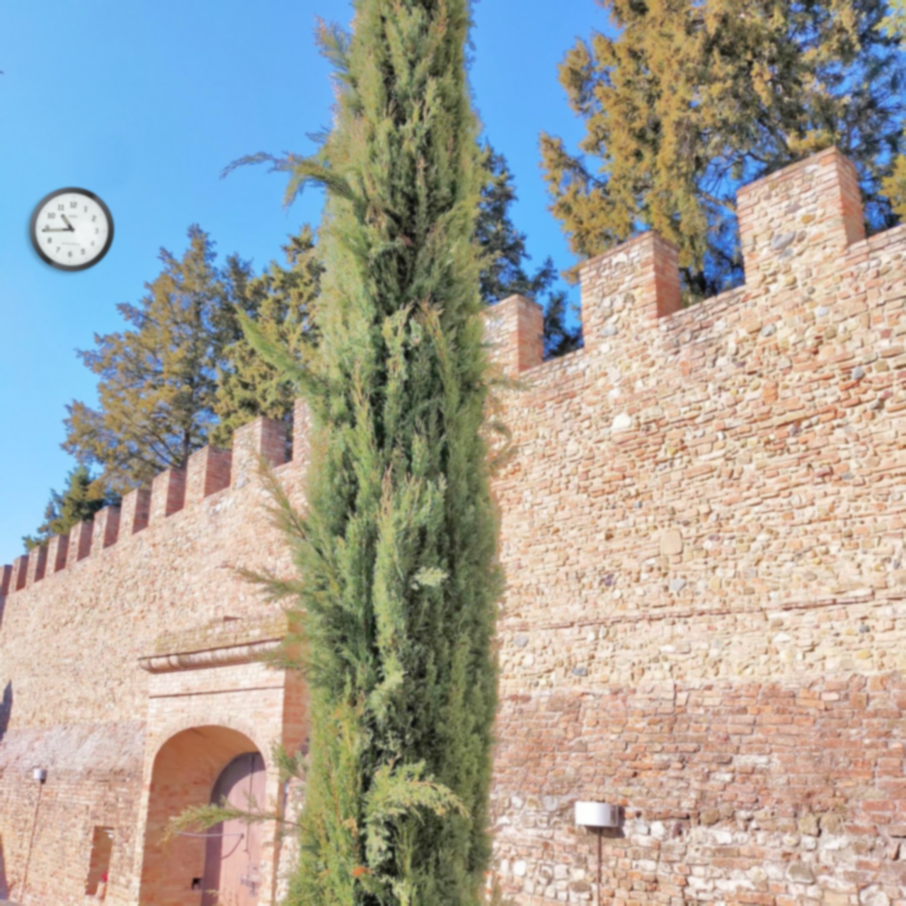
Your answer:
{"hour": 10, "minute": 44}
